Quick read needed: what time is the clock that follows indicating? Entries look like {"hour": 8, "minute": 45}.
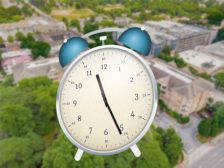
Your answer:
{"hour": 11, "minute": 26}
